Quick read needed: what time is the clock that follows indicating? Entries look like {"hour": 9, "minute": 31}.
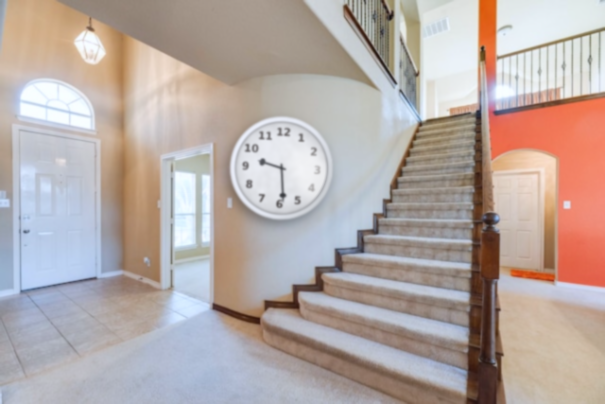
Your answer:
{"hour": 9, "minute": 29}
